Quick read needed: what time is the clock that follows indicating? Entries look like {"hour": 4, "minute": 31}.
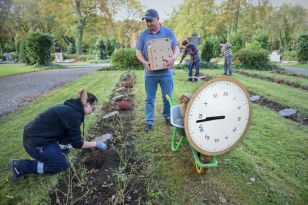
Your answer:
{"hour": 8, "minute": 43}
